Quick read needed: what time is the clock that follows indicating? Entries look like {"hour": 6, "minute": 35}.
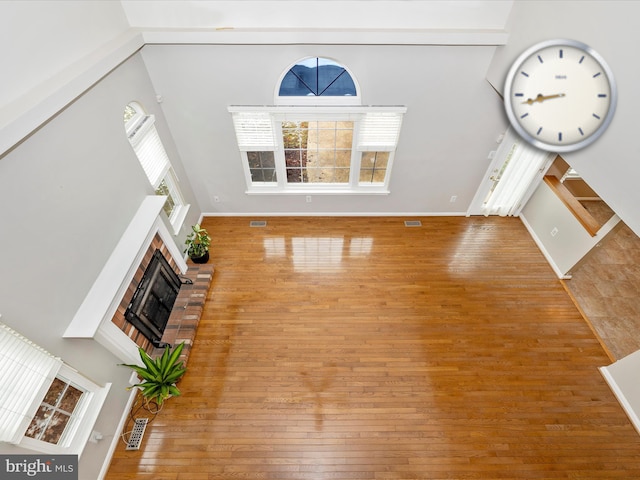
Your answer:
{"hour": 8, "minute": 43}
